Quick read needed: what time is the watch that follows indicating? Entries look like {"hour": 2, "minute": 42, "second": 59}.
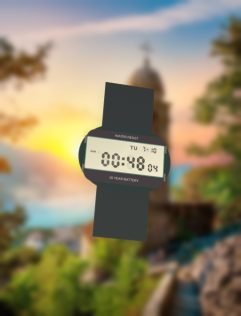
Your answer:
{"hour": 0, "minute": 48, "second": 4}
